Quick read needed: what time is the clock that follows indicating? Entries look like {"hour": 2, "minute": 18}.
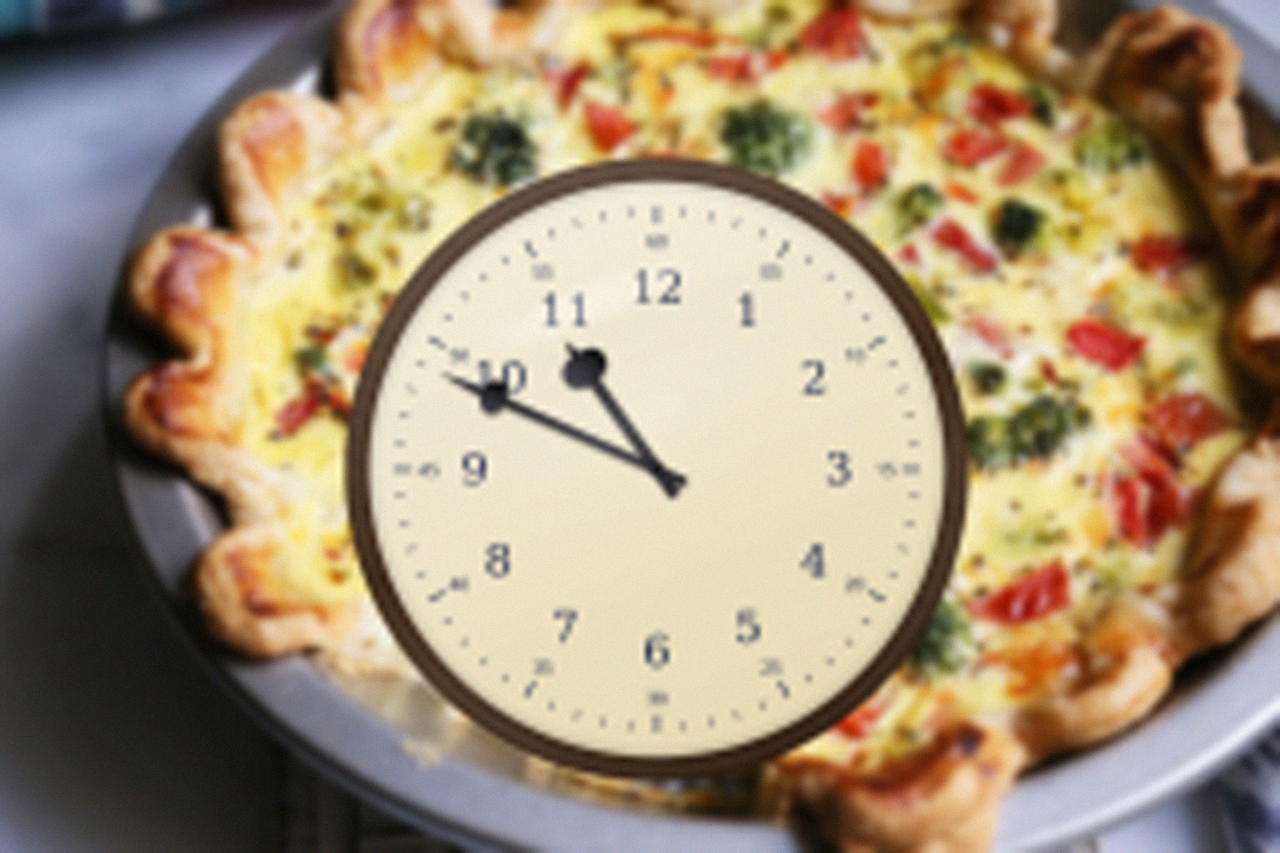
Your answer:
{"hour": 10, "minute": 49}
